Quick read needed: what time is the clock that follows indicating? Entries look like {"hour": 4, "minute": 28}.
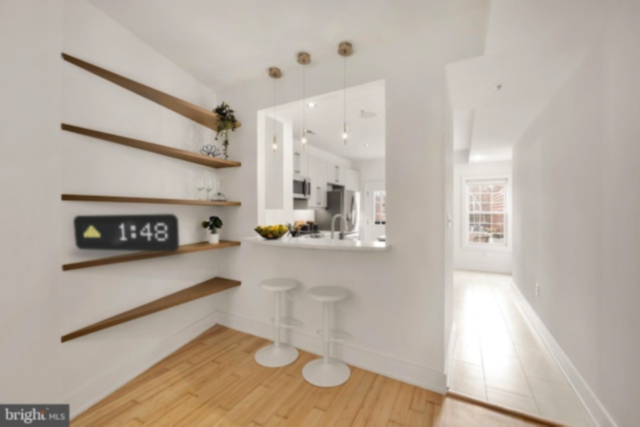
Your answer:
{"hour": 1, "minute": 48}
